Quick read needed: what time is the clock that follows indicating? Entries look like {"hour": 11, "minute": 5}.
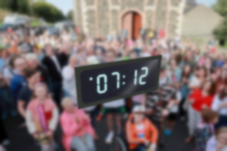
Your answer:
{"hour": 7, "minute": 12}
